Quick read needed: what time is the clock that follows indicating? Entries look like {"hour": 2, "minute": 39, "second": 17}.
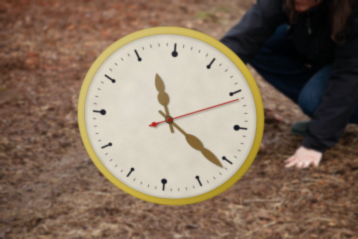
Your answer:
{"hour": 11, "minute": 21, "second": 11}
